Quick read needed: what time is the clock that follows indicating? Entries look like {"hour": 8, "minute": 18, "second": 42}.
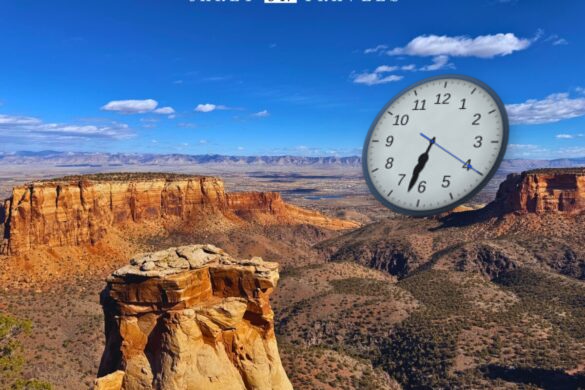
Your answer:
{"hour": 6, "minute": 32, "second": 20}
